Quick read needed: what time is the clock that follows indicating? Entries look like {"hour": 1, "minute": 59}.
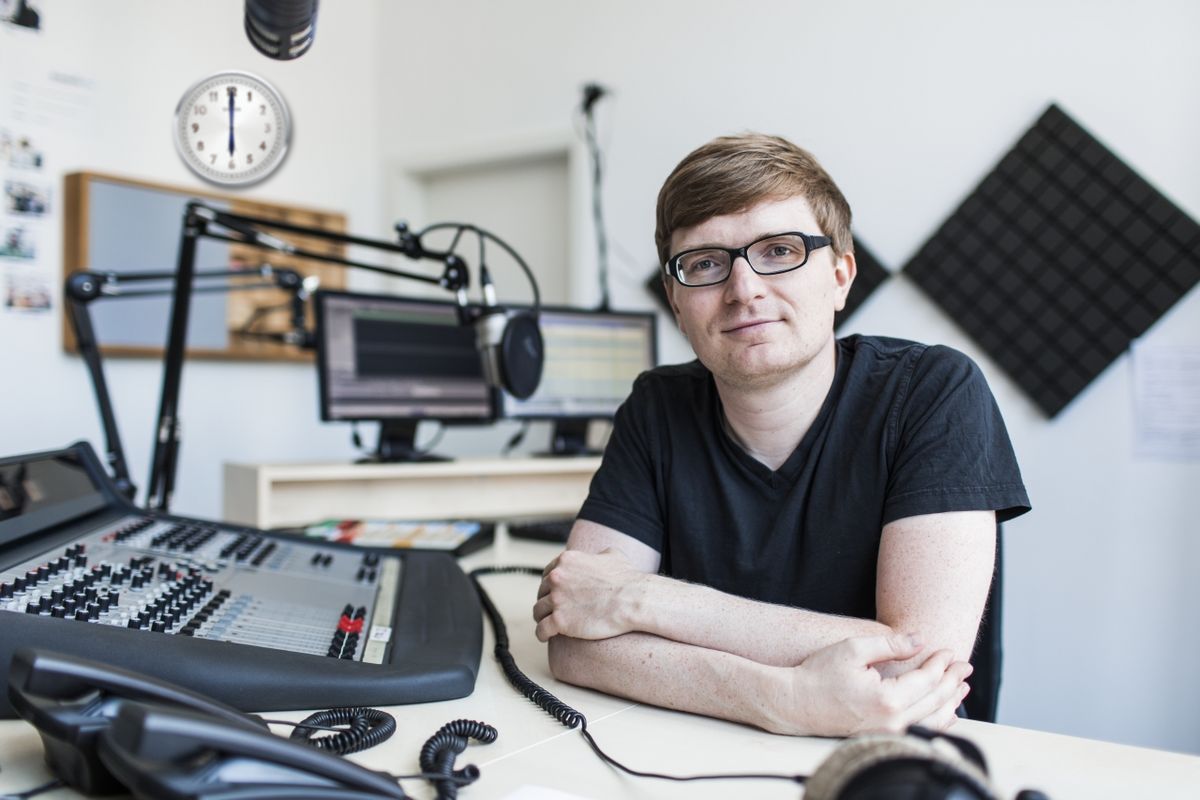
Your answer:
{"hour": 6, "minute": 0}
